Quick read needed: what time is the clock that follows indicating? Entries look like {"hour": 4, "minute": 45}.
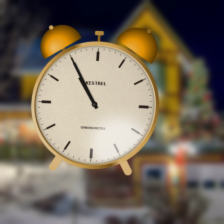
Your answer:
{"hour": 10, "minute": 55}
